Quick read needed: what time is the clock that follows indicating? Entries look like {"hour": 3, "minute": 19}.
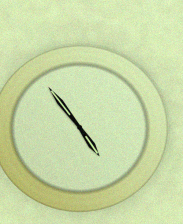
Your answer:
{"hour": 4, "minute": 54}
